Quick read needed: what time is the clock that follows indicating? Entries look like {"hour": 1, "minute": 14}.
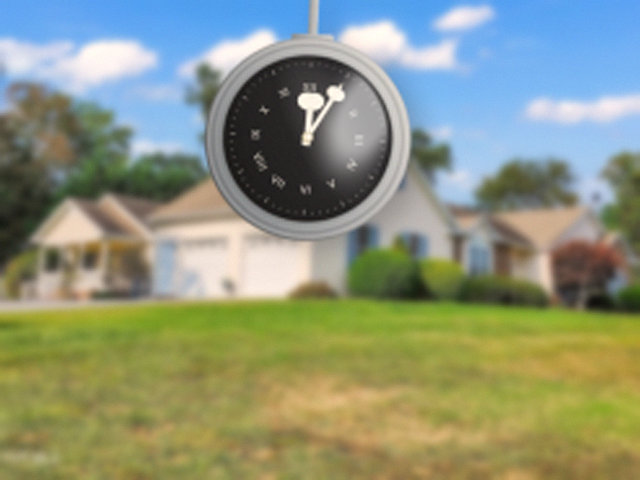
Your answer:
{"hour": 12, "minute": 5}
